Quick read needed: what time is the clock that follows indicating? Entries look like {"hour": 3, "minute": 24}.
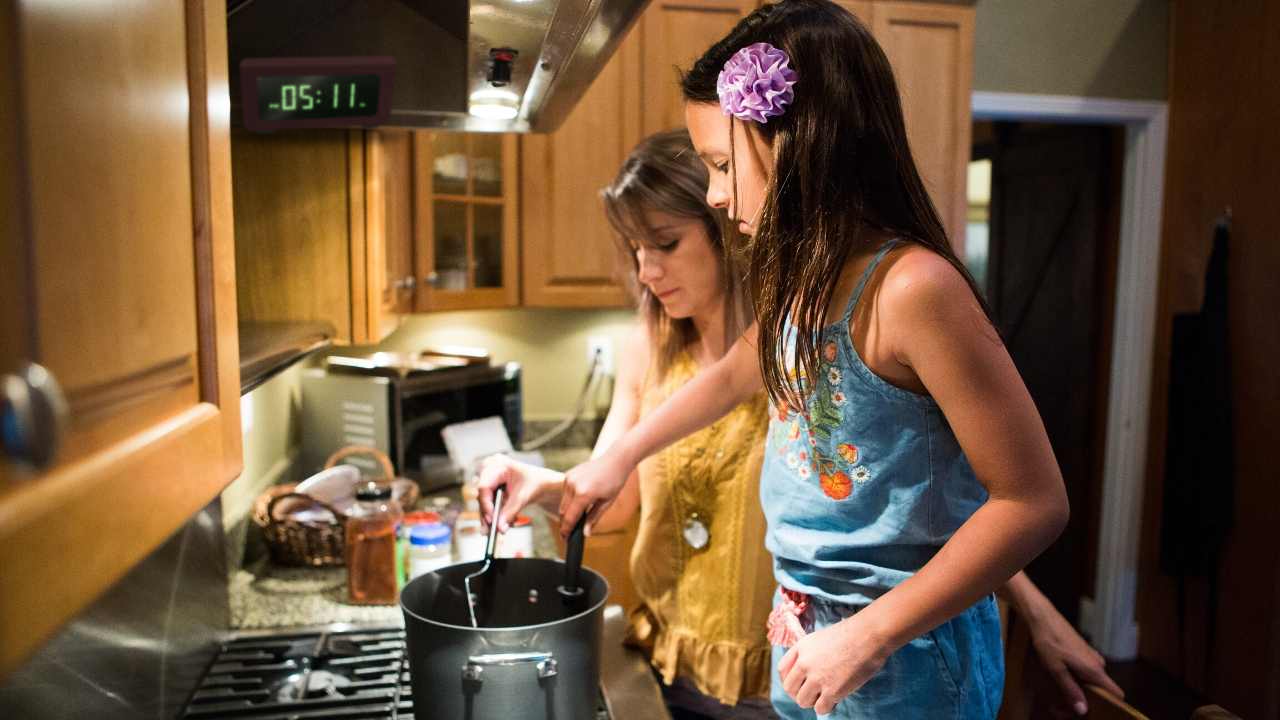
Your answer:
{"hour": 5, "minute": 11}
